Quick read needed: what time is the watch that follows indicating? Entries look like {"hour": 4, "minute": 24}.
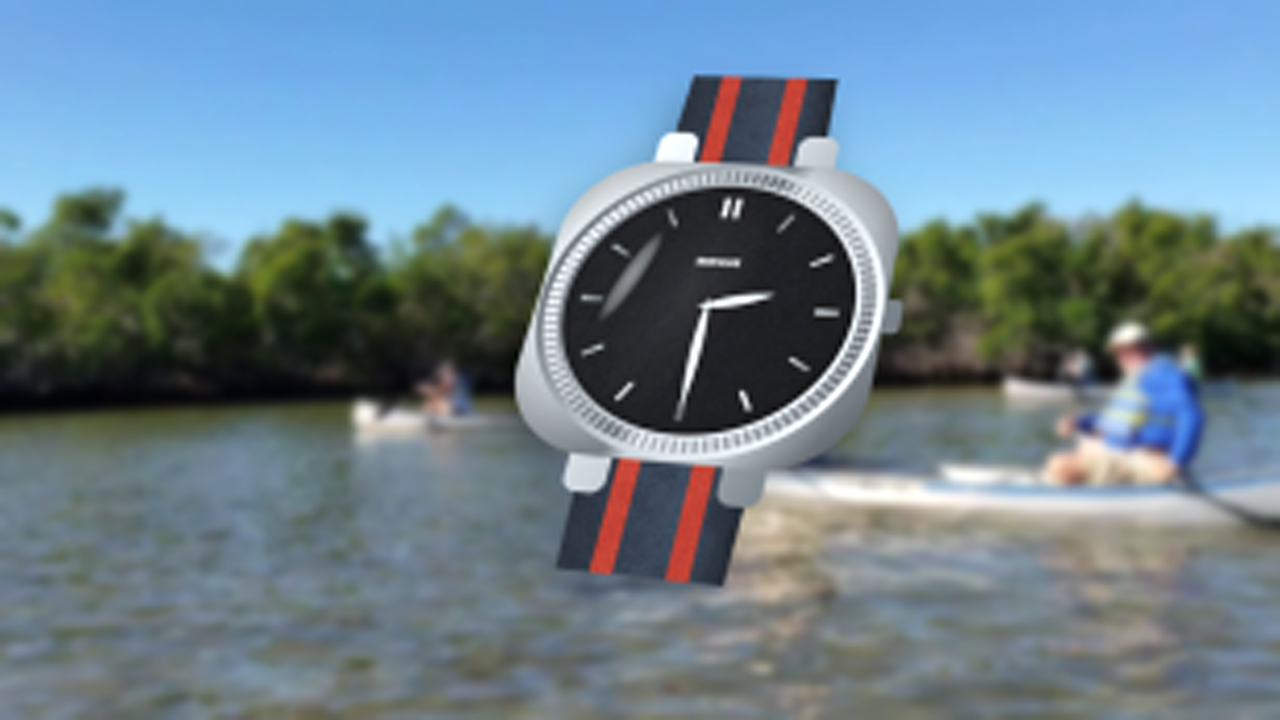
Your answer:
{"hour": 2, "minute": 30}
